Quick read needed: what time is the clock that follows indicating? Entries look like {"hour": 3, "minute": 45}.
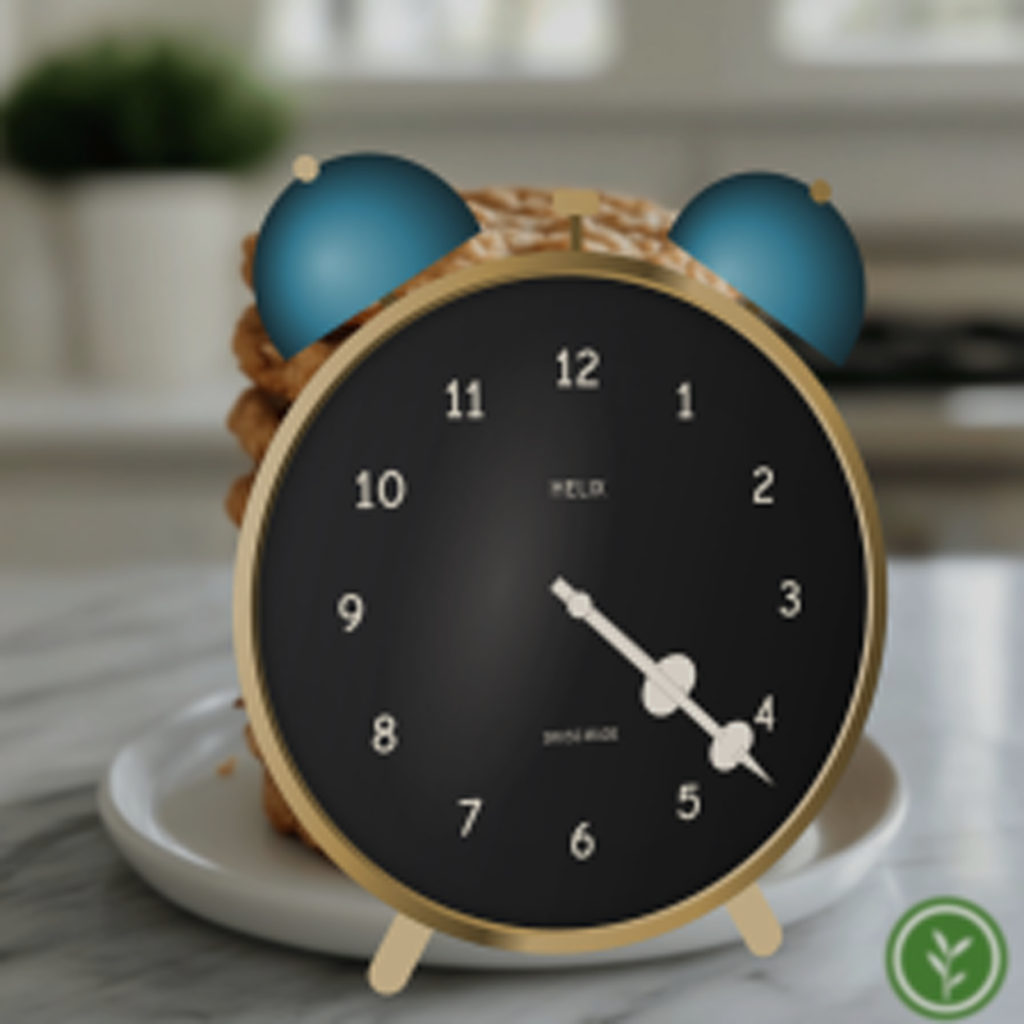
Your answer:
{"hour": 4, "minute": 22}
